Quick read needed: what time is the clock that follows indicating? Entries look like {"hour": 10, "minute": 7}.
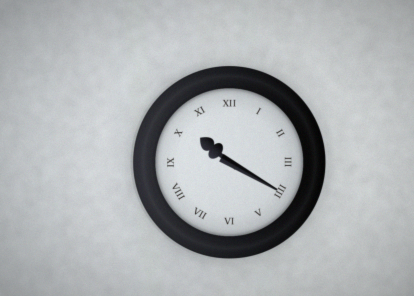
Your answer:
{"hour": 10, "minute": 20}
